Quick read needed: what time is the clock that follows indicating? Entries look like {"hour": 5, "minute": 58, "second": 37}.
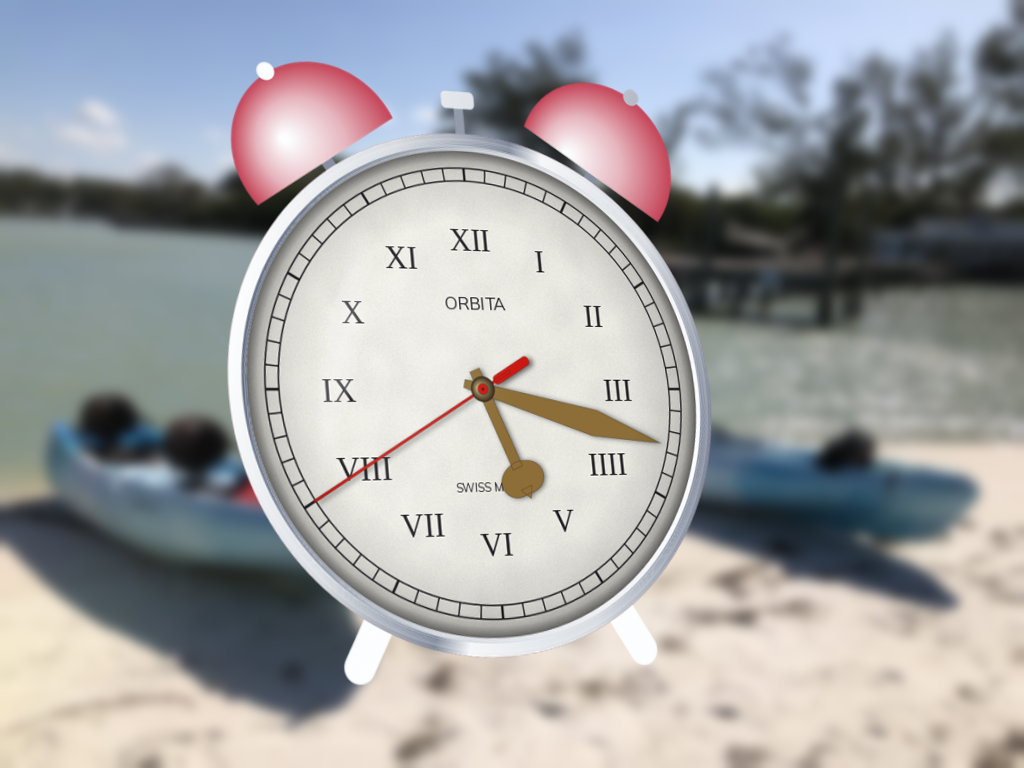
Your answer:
{"hour": 5, "minute": 17, "second": 40}
